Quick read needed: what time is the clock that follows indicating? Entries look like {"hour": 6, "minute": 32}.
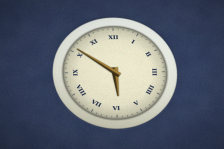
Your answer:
{"hour": 5, "minute": 51}
